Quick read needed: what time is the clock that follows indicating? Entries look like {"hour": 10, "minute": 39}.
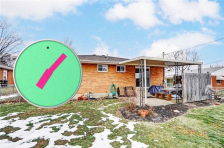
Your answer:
{"hour": 7, "minute": 7}
